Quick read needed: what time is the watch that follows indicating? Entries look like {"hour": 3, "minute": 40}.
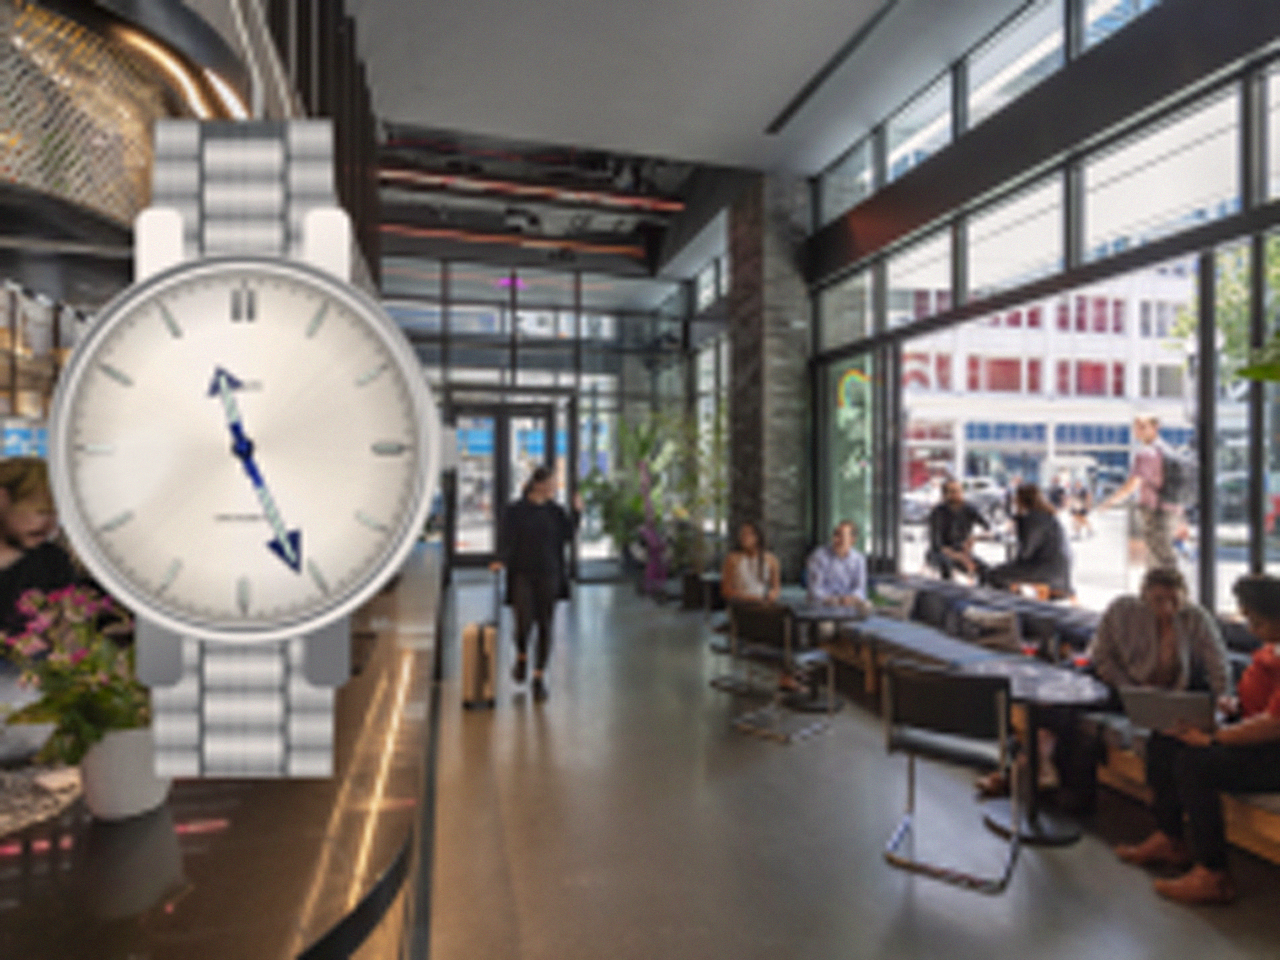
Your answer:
{"hour": 11, "minute": 26}
